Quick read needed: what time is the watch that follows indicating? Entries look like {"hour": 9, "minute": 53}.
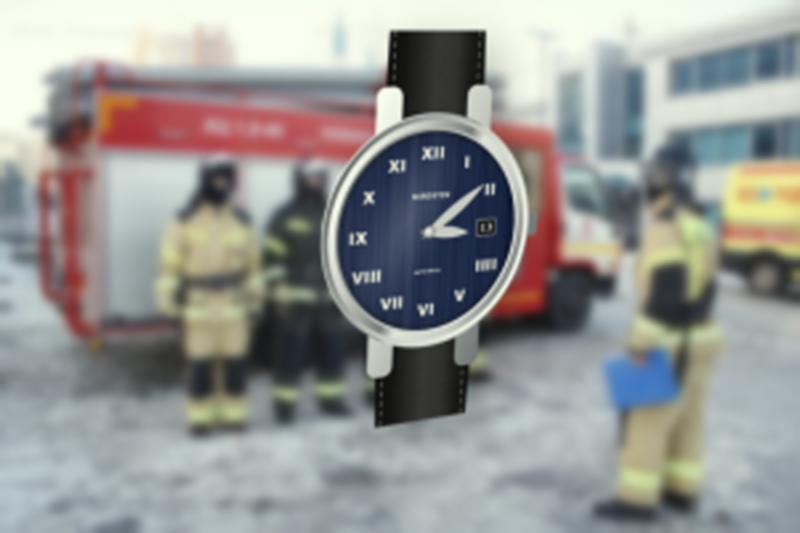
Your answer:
{"hour": 3, "minute": 9}
